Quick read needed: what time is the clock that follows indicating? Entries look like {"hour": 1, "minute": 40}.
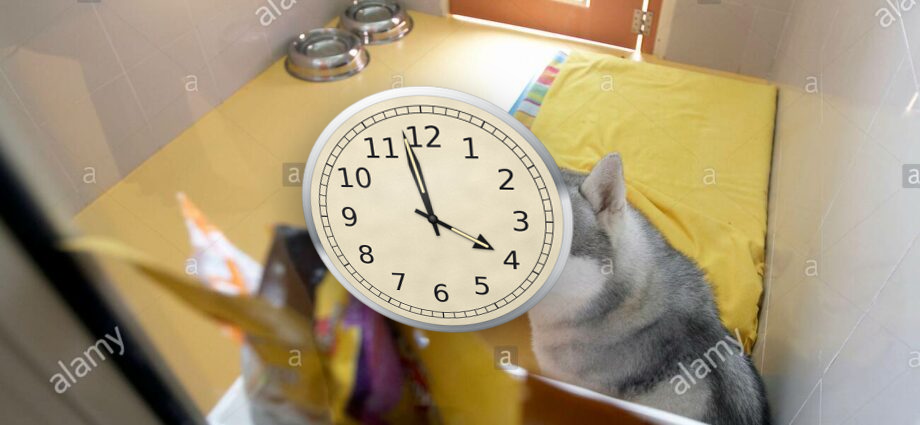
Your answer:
{"hour": 3, "minute": 58}
